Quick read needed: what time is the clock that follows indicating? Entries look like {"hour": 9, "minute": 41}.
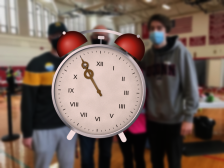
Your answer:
{"hour": 10, "minute": 55}
